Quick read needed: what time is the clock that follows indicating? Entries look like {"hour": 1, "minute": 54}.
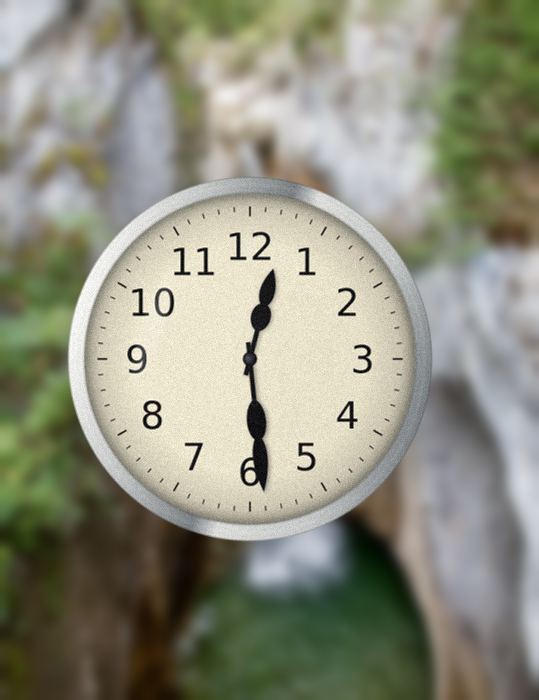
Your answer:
{"hour": 12, "minute": 29}
